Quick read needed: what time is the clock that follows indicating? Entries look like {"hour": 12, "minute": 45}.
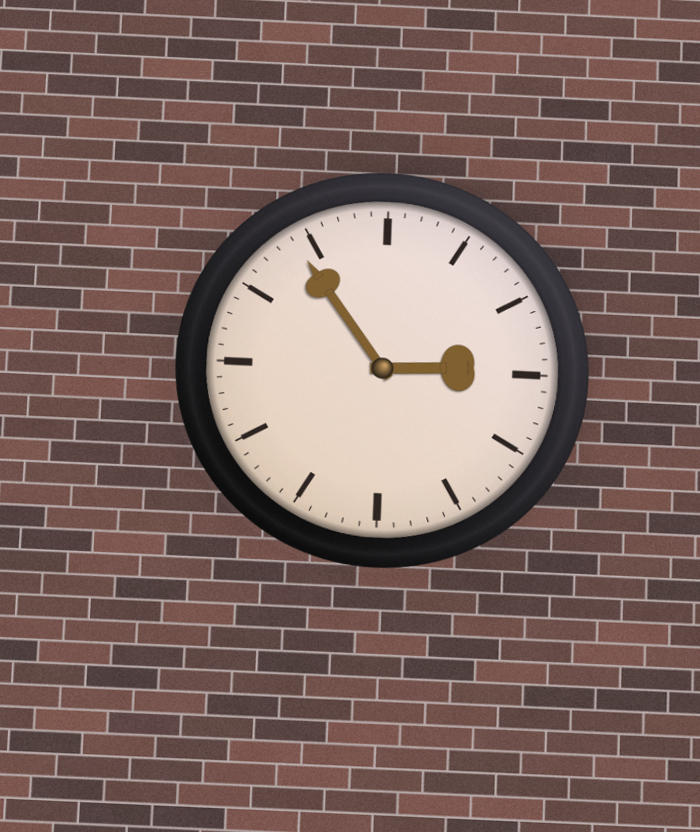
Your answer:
{"hour": 2, "minute": 54}
